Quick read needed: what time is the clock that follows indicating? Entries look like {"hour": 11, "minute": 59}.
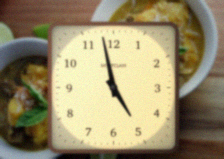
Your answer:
{"hour": 4, "minute": 58}
